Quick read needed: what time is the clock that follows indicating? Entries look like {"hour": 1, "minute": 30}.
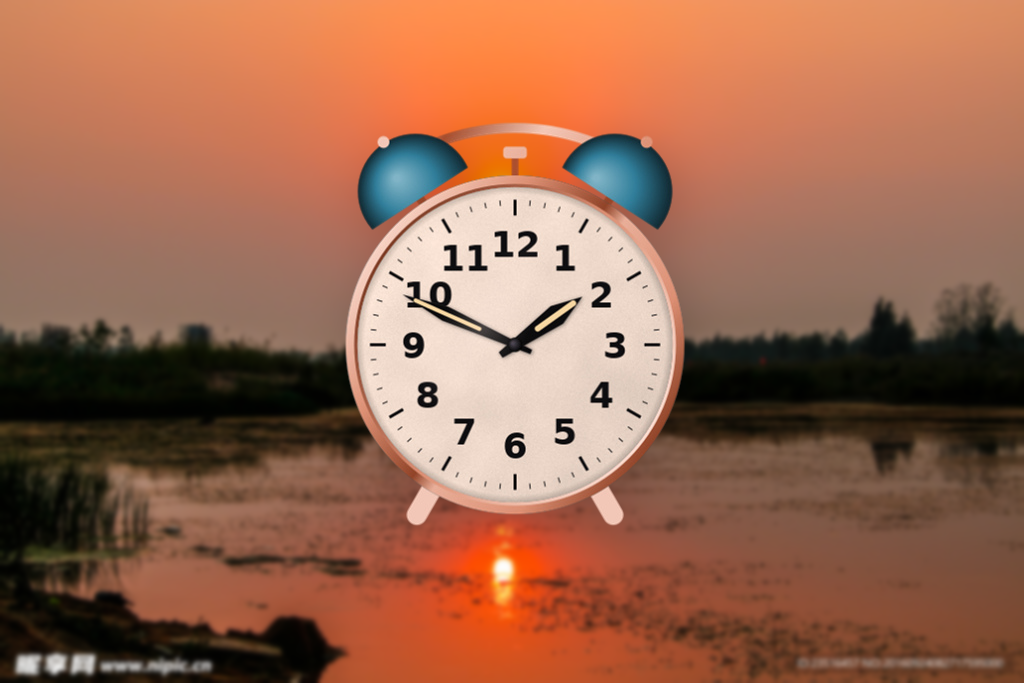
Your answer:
{"hour": 1, "minute": 49}
